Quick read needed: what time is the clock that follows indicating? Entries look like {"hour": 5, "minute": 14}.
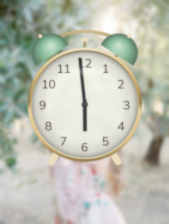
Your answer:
{"hour": 5, "minute": 59}
